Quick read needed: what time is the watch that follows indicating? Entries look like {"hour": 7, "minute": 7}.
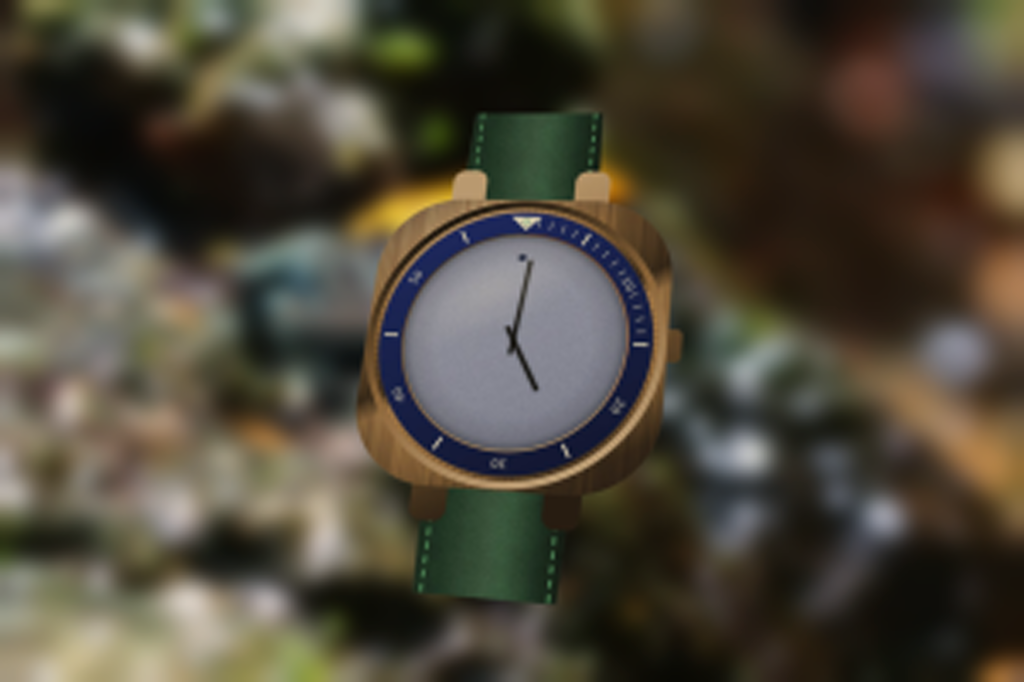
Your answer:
{"hour": 5, "minute": 1}
